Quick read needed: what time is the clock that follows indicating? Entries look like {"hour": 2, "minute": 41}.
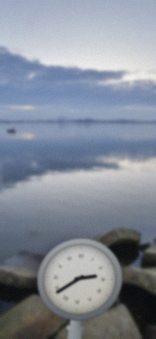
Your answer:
{"hour": 2, "minute": 39}
